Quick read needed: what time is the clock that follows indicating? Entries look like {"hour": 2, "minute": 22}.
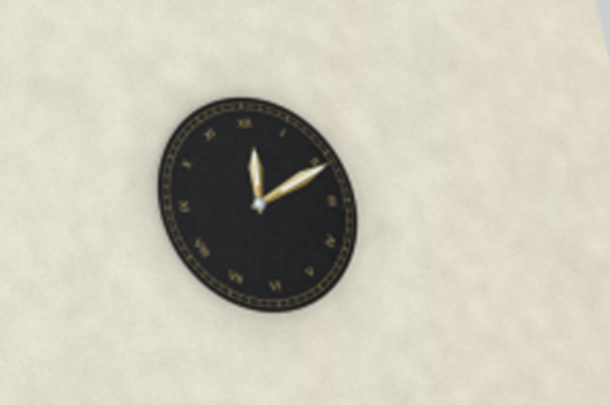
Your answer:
{"hour": 12, "minute": 11}
